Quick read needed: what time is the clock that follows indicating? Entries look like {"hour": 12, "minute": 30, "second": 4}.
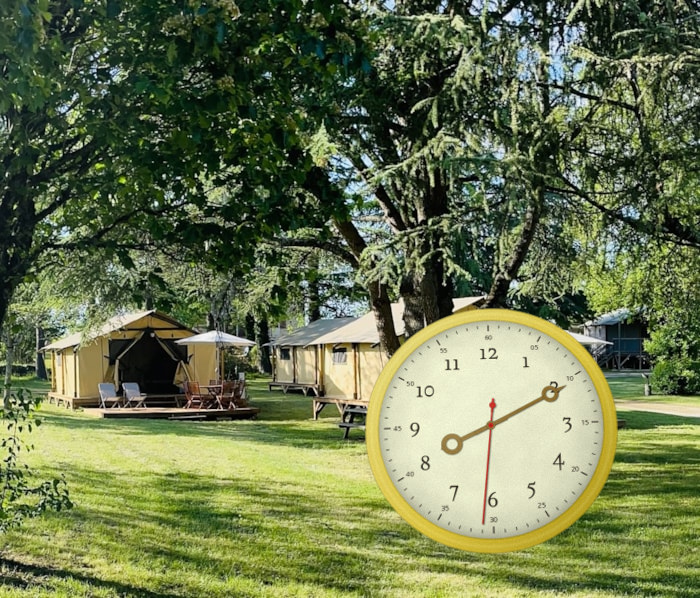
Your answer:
{"hour": 8, "minute": 10, "second": 31}
